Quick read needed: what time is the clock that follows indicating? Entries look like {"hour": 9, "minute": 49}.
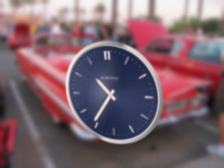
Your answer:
{"hour": 10, "minute": 36}
